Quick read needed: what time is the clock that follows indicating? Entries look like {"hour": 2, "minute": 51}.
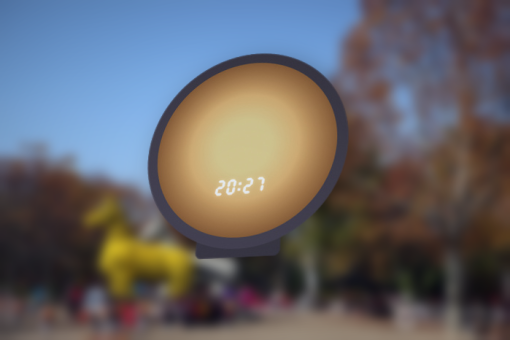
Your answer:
{"hour": 20, "minute": 27}
